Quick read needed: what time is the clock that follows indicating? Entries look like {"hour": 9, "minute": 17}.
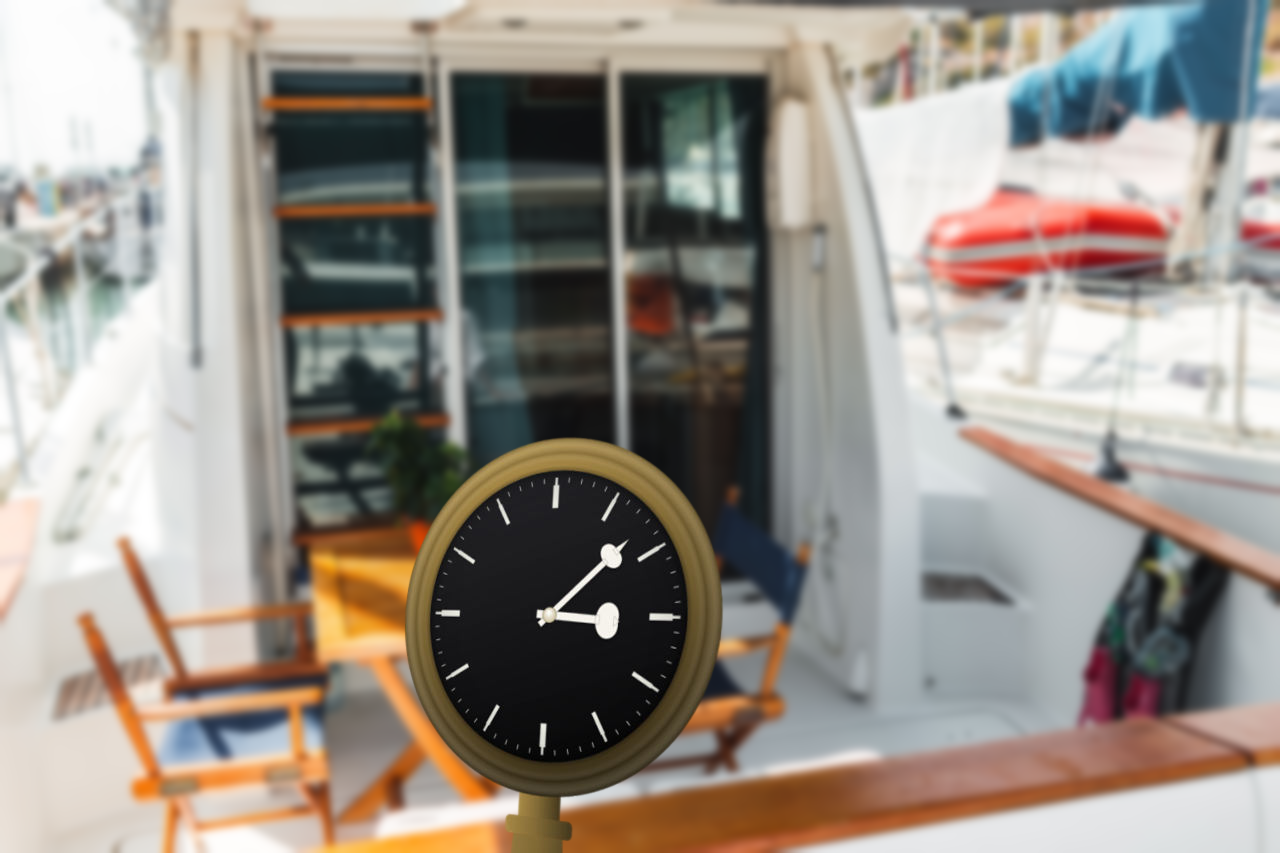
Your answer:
{"hour": 3, "minute": 8}
